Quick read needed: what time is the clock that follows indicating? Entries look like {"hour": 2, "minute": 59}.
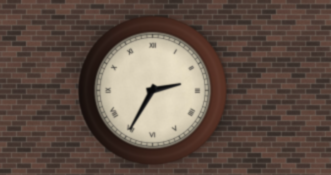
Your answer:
{"hour": 2, "minute": 35}
